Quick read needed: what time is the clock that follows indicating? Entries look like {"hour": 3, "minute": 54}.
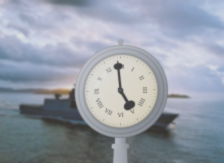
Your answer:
{"hour": 4, "minute": 59}
